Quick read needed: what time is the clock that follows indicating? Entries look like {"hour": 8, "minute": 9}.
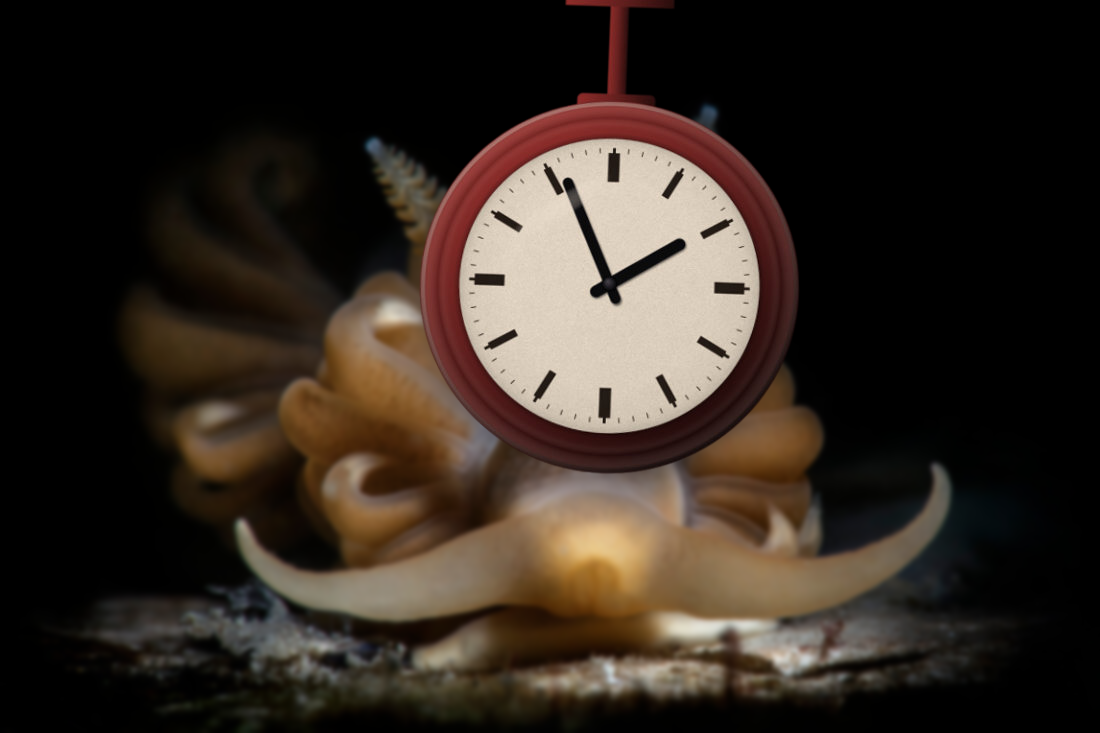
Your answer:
{"hour": 1, "minute": 56}
